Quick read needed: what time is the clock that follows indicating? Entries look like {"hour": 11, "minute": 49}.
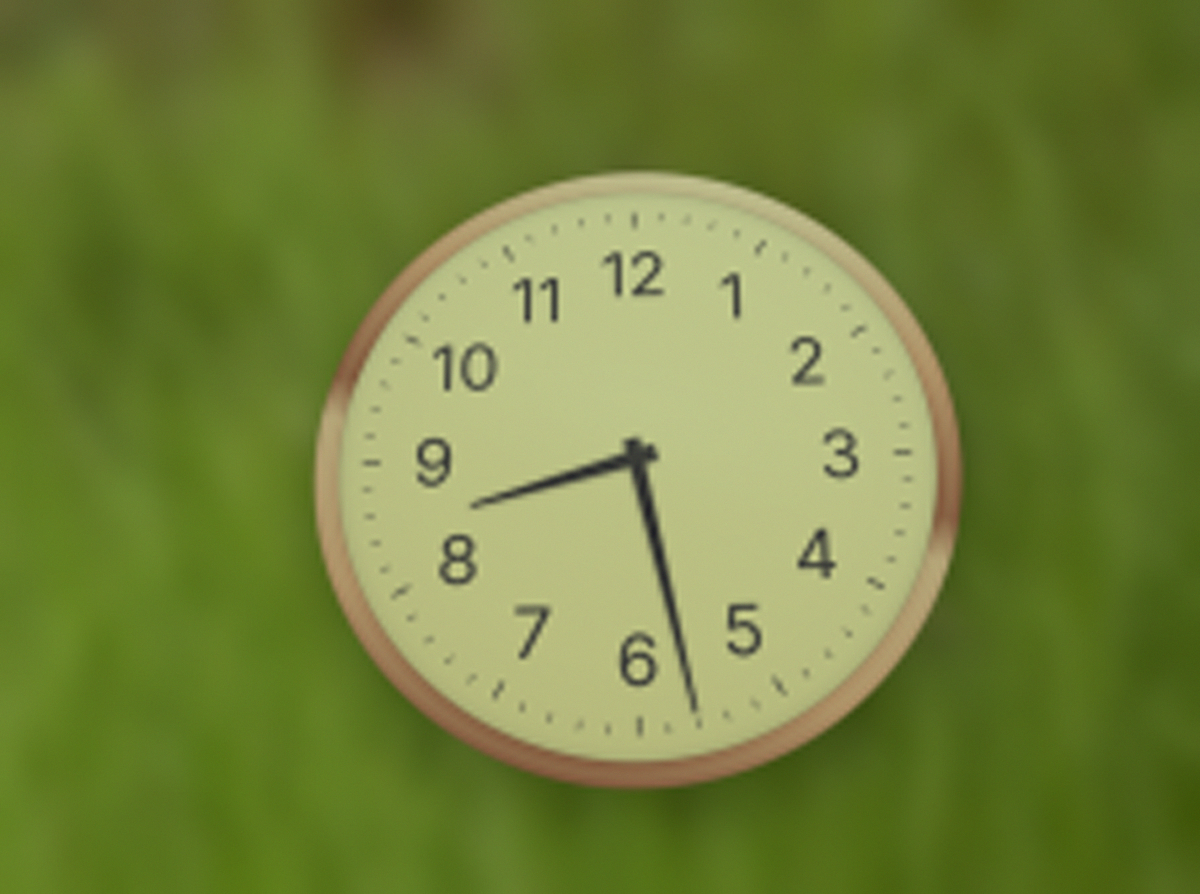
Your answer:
{"hour": 8, "minute": 28}
